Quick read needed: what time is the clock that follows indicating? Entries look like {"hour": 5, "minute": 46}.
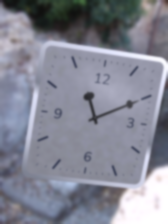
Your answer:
{"hour": 11, "minute": 10}
